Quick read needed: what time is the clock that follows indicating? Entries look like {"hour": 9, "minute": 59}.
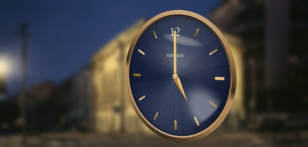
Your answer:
{"hour": 5, "minute": 0}
